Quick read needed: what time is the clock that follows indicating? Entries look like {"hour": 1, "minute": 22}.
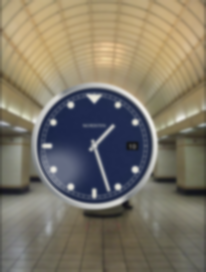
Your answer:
{"hour": 1, "minute": 27}
